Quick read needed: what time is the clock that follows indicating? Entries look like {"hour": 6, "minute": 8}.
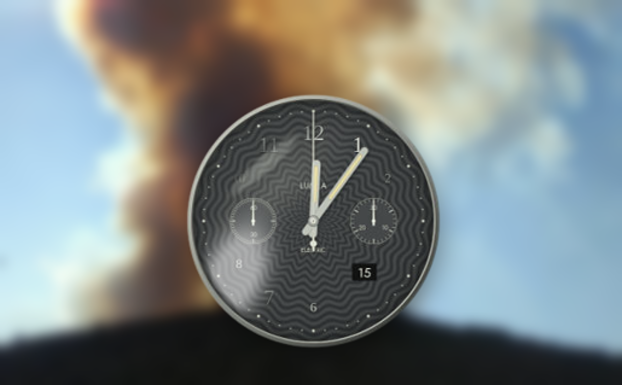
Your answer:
{"hour": 12, "minute": 6}
